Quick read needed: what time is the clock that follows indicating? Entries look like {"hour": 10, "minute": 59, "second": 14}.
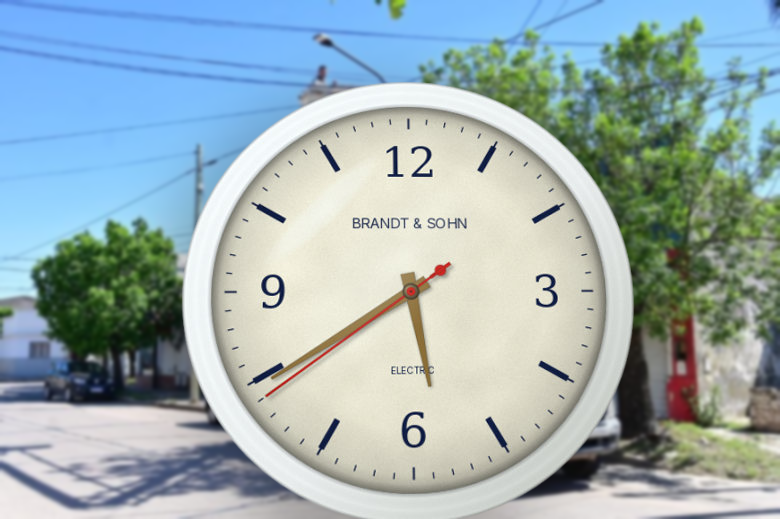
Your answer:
{"hour": 5, "minute": 39, "second": 39}
